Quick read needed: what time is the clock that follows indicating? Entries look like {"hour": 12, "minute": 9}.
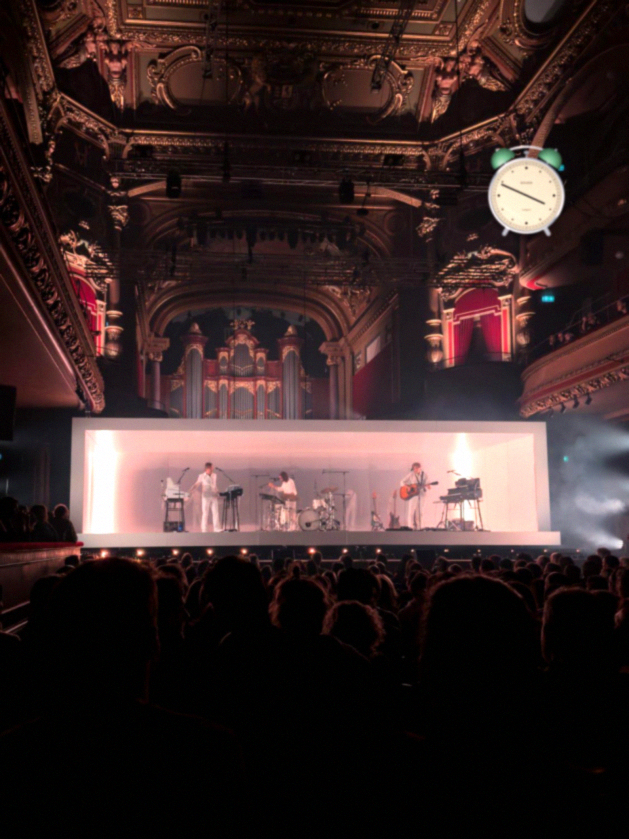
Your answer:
{"hour": 3, "minute": 49}
